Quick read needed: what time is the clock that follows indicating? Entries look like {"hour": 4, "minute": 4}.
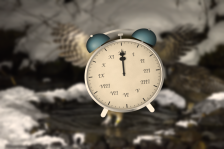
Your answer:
{"hour": 12, "minute": 0}
